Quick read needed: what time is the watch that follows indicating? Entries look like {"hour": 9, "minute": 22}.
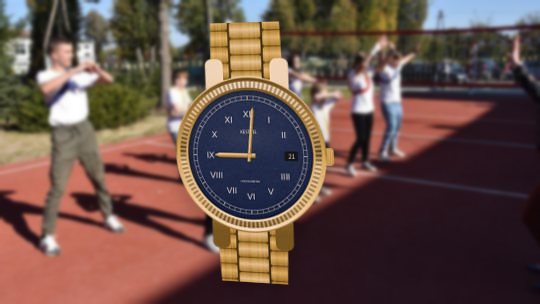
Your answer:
{"hour": 9, "minute": 1}
